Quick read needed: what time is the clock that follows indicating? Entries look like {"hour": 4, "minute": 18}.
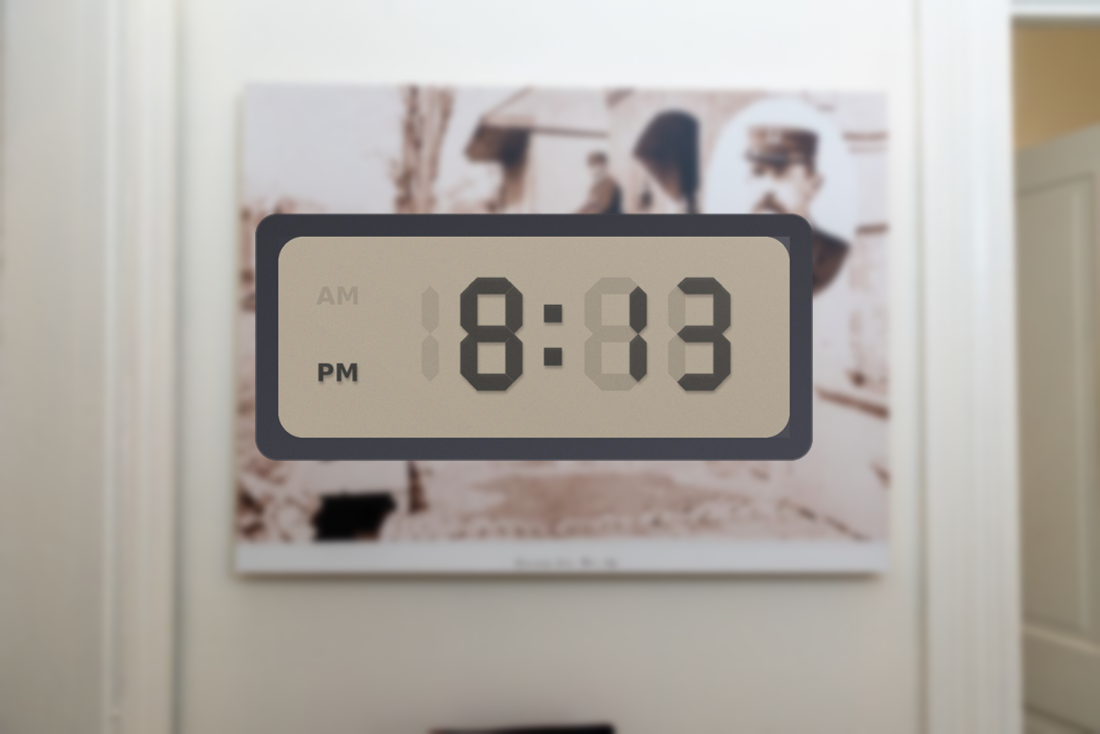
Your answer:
{"hour": 8, "minute": 13}
